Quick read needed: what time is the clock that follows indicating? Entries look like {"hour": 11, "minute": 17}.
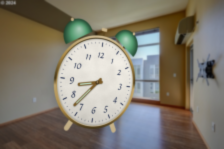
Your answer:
{"hour": 8, "minute": 37}
